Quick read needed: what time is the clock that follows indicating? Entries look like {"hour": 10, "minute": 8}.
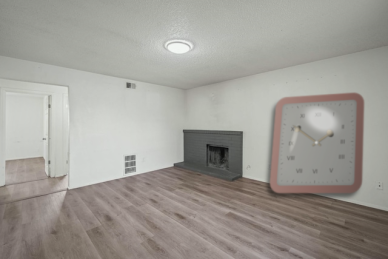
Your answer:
{"hour": 1, "minute": 51}
